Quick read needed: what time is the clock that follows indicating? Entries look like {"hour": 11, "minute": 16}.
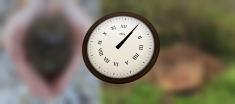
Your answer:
{"hour": 1, "minute": 5}
